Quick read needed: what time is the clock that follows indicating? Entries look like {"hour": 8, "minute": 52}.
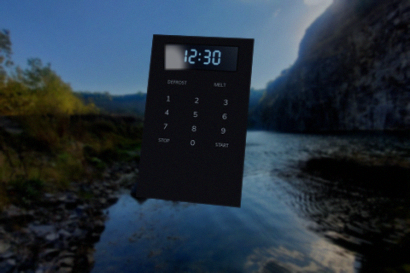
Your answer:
{"hour": 12, "minute": 30}
